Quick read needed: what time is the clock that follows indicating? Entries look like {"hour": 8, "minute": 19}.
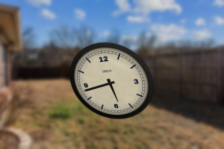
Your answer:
{"hour": 5, "minute": 43}
